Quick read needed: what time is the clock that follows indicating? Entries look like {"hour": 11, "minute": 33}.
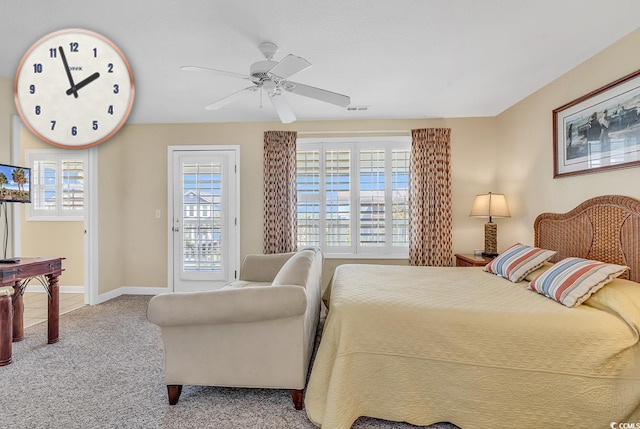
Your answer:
{"hour": 1, "minute": 57}
